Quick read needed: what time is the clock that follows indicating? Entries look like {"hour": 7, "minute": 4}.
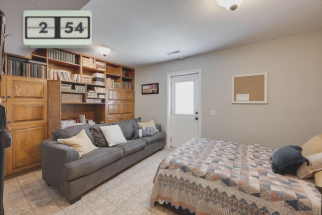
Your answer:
{"hour": 2, "minute": 54}
